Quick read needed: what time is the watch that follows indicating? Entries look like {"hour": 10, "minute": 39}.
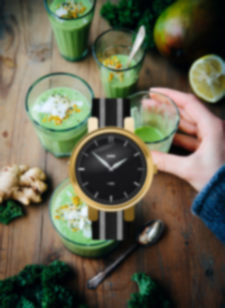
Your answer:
{"hour": 1, "minute": 52}
